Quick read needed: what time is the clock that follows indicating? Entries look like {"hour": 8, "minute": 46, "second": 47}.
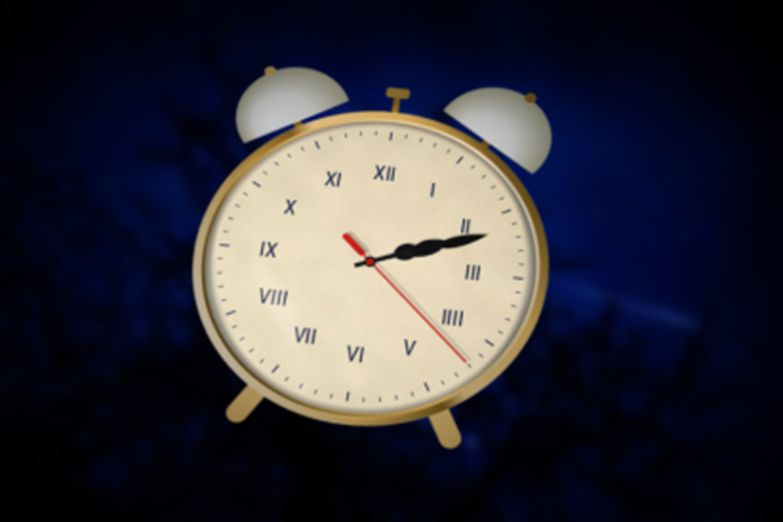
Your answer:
{"hour": 2, "minute": 11, "second": 22}
